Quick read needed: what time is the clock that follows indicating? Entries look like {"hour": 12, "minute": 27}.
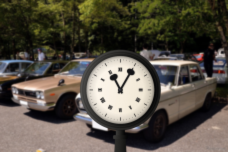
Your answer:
{"hour": 11, "minute": 5}
